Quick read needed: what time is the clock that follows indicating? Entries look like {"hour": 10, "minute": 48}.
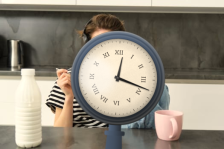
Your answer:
{"hour": 12, "minute": 18}
